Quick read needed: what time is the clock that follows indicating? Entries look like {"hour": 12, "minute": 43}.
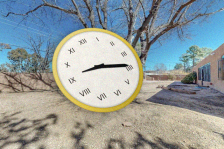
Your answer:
{"hour": 9, "minute": 19}
